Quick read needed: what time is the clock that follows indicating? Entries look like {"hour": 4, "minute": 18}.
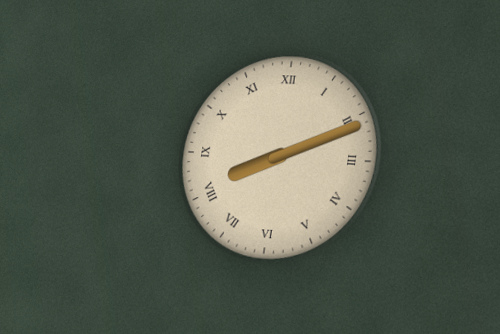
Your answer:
{"hour": 8, "minute": 11}
